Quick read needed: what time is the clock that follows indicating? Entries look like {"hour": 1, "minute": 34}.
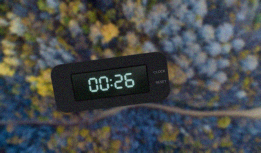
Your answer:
{"hour": 0, "minute": 26}
